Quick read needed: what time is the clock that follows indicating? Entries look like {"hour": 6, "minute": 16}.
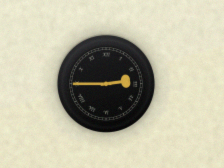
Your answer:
{"hour": 2, "minute": 45}
